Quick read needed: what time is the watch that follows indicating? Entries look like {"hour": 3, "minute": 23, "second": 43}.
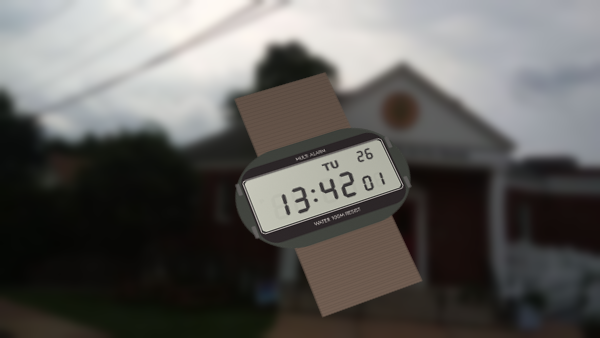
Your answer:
{"hour": 13, "minute": 42, "second": 1}
